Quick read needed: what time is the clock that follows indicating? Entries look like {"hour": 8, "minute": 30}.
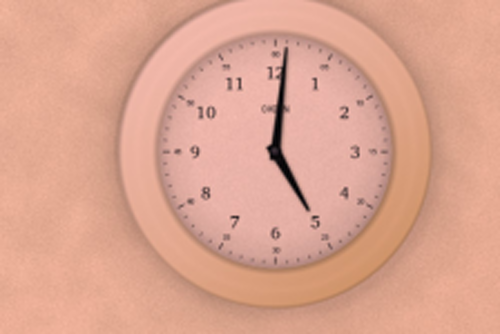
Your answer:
{"hour": 5, "minute": 1}
